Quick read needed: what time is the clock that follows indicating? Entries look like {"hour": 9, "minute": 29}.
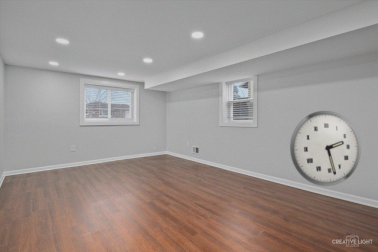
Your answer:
{"hour": 2, "minute": 28}
